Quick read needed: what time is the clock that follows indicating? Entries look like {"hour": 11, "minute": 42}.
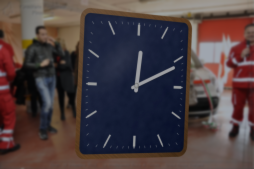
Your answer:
{"hour": 12, "minute": 11}
